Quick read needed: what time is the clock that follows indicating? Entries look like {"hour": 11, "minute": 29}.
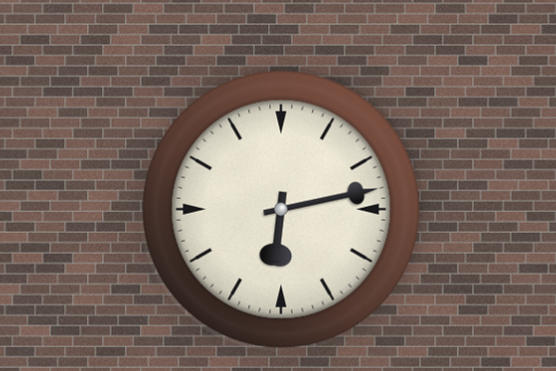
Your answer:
{"hour": 6, "minute": 13}
